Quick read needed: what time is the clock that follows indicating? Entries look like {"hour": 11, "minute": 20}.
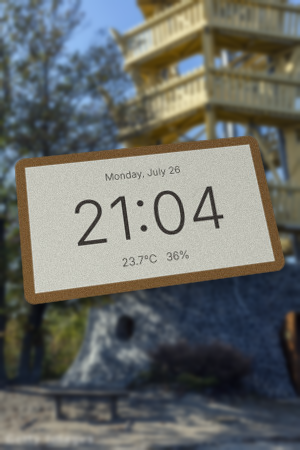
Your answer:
{"hour": 21, "minute": 4}
